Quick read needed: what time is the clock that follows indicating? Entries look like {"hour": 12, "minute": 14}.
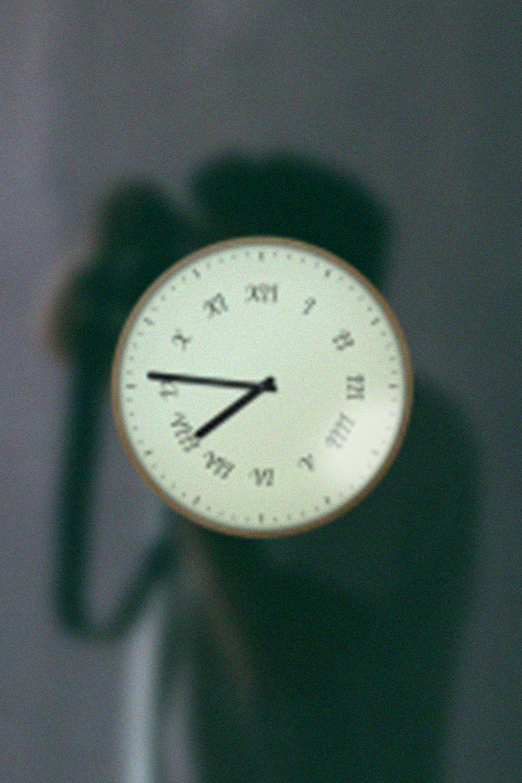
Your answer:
{"hour": 7, "minute": 46}
